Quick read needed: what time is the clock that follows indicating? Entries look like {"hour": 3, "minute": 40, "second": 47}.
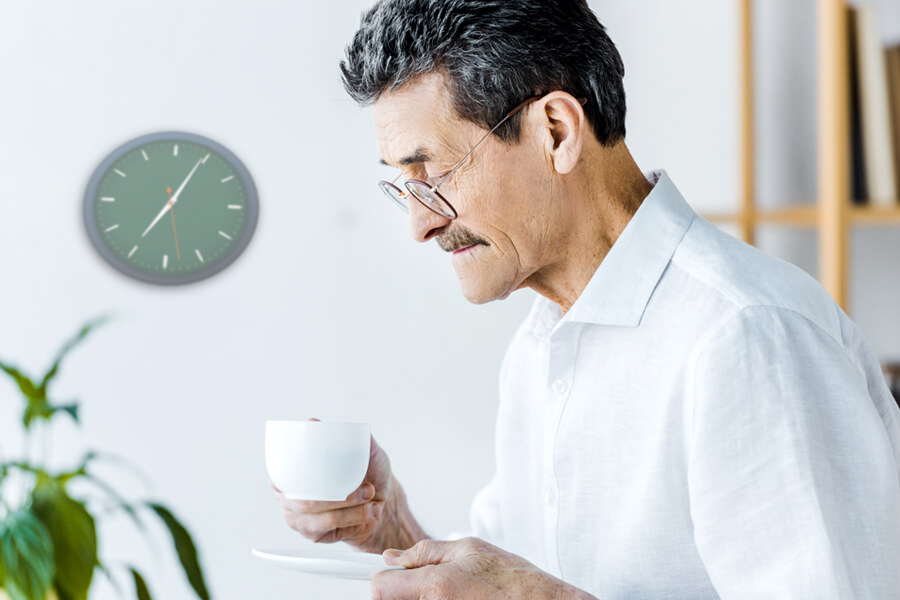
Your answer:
{"hour": 7, "minute": 4, "second": 28}
